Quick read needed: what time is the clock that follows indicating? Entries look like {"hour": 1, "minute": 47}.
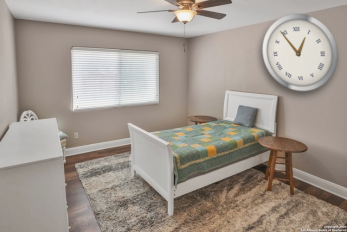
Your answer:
{"hour": 12, "minute": 54}
